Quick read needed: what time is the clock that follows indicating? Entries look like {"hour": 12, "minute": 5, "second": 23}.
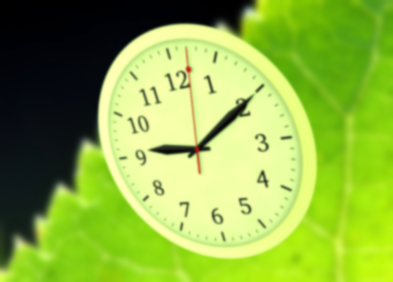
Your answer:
{"hour": 9, "minute": 10, "second": 2}
